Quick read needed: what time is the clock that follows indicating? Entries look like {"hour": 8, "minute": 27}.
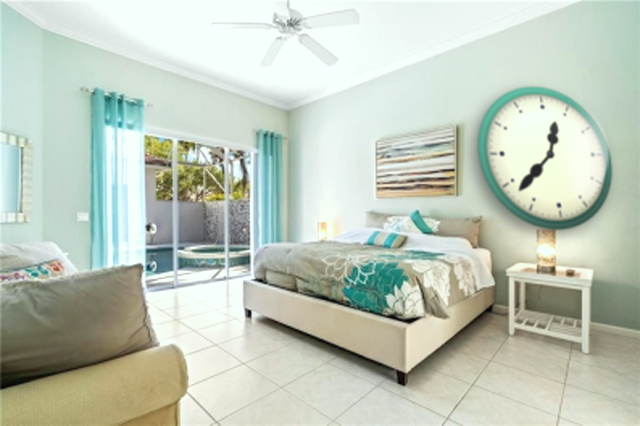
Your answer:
{"hour": 12, "minute": 38}
